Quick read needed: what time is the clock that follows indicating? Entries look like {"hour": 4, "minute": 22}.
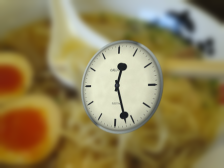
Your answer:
{"hour": 12, "minute": 27}
